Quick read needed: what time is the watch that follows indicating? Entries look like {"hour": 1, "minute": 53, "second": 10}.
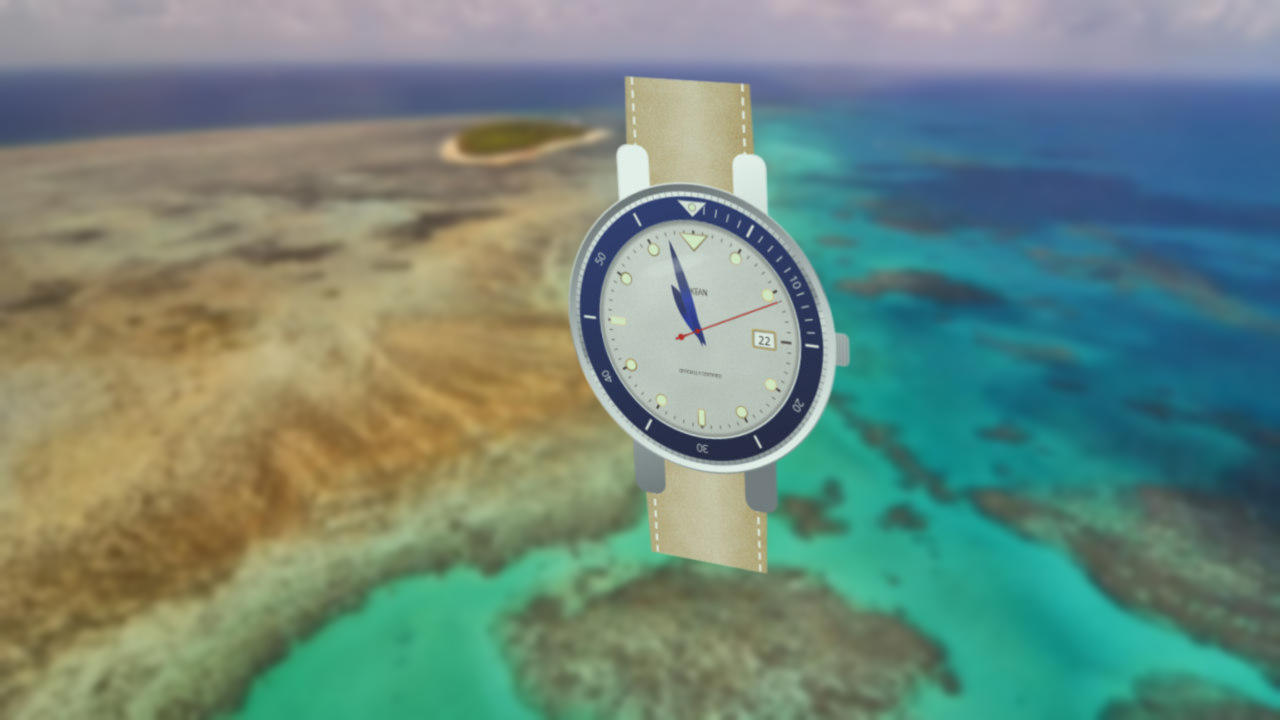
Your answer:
{"hour": 10, "minute": 57, "second": 11}
